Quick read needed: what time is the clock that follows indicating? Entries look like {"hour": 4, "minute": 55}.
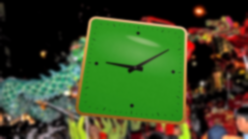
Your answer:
{"hour": 9, "minute": 9}
